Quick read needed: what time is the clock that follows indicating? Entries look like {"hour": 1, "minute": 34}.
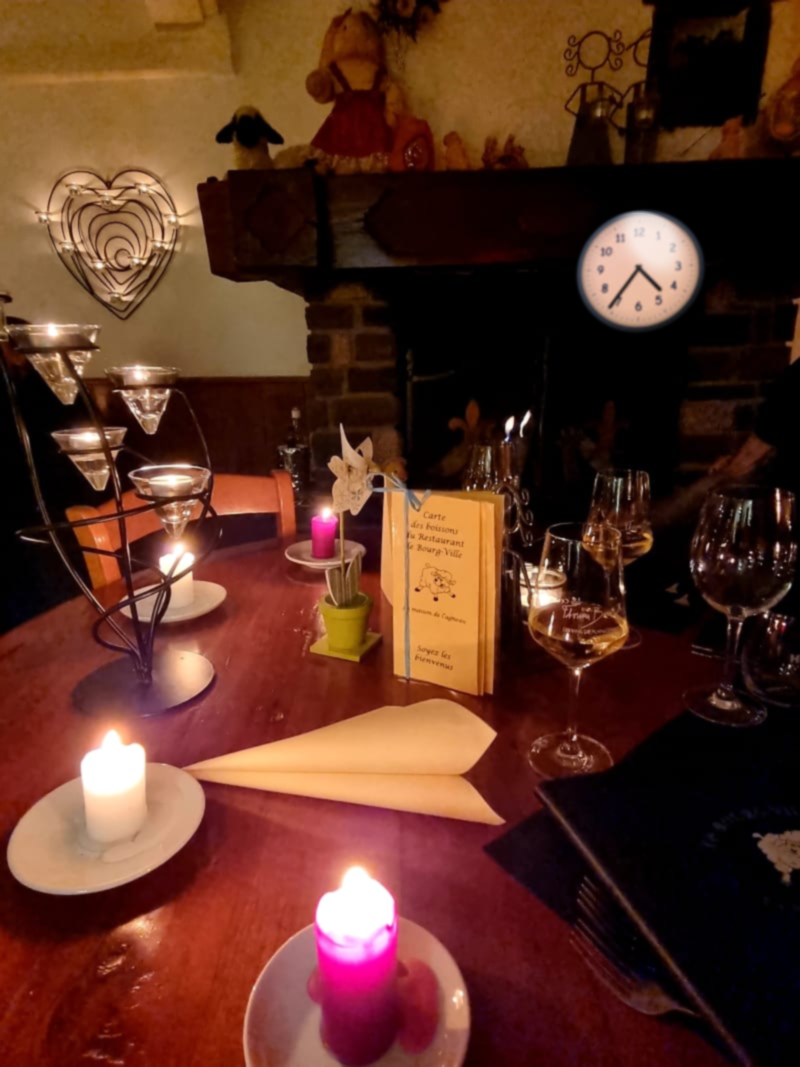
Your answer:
{"hour": 4, "minute": 36}
